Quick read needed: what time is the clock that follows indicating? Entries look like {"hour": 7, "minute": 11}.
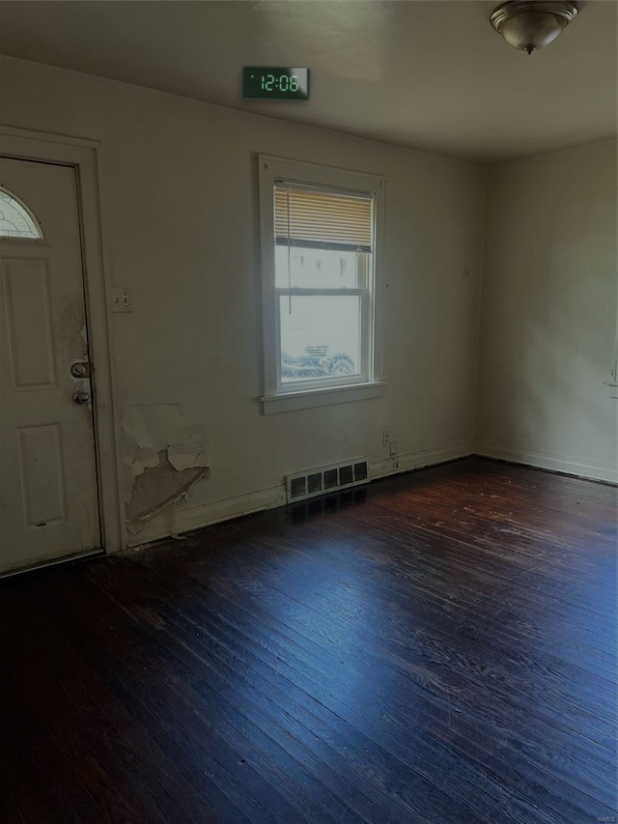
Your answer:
{"hour": 12, "minute": 6}
